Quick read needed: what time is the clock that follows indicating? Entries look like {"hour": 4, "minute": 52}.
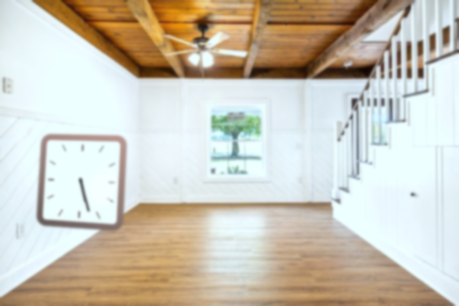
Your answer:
{"hour": 5, "minute": 27}
